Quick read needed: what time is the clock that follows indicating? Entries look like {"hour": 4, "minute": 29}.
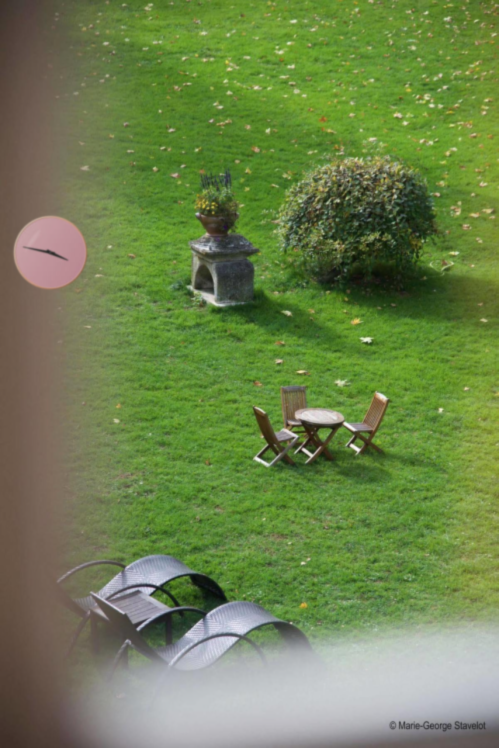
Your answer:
{"hour": 3, "minute": 47}
